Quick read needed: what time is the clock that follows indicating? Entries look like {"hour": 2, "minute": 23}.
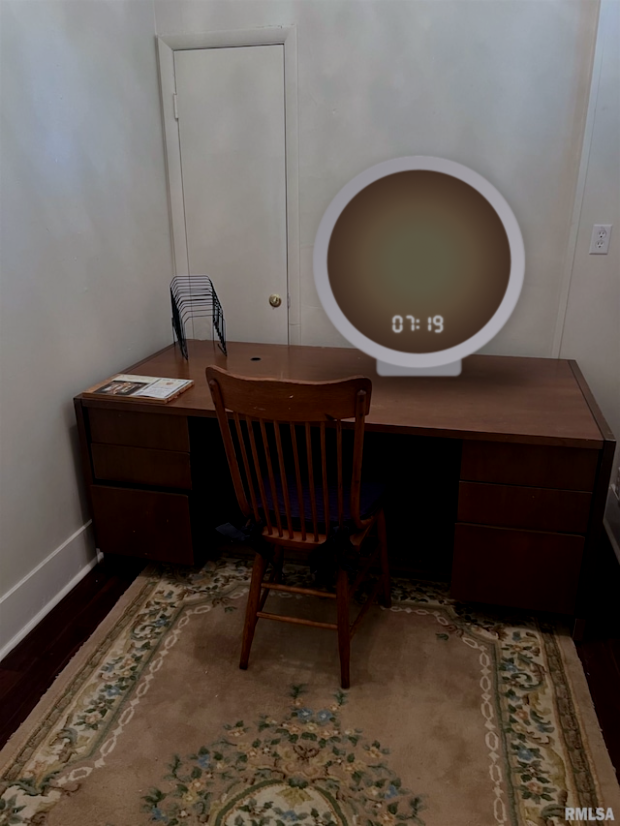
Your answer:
{"hour": 7, "minute": 19}
